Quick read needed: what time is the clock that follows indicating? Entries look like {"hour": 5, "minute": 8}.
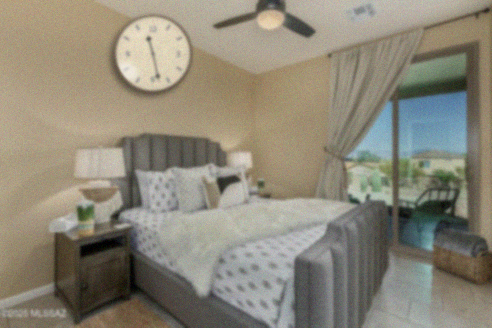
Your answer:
{"hour": 11, "minute": 28}
